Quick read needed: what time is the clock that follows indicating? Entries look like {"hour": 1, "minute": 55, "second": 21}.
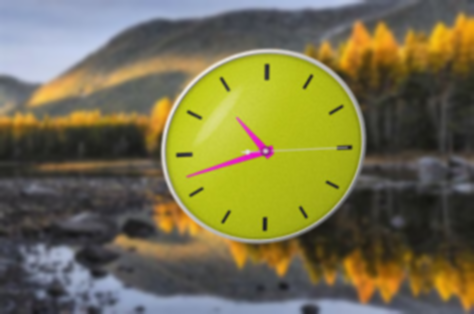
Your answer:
{"hour": 10, "minute": 42, "second": 15}
